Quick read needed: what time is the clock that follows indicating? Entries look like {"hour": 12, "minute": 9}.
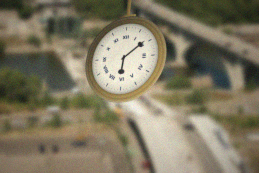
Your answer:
{"hour": 6, "minute": 9}
